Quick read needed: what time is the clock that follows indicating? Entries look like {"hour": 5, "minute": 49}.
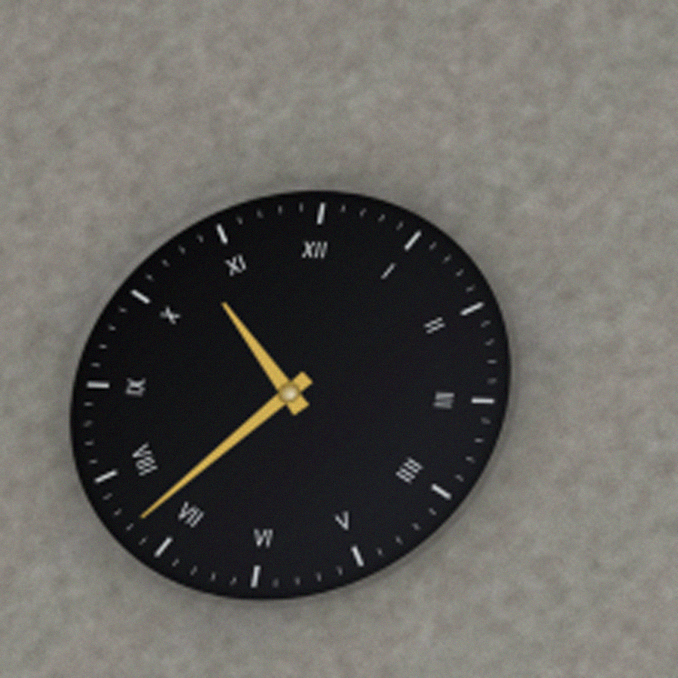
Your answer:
{"hour": 10, "minute": 37}
